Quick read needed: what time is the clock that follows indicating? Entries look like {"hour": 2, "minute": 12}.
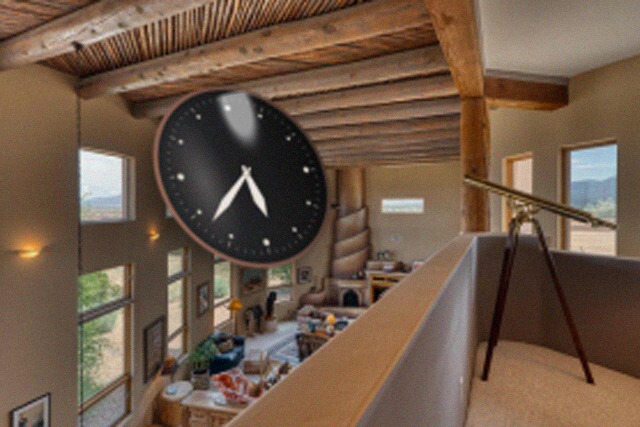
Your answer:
{"hour": 5, "minute": 38}
